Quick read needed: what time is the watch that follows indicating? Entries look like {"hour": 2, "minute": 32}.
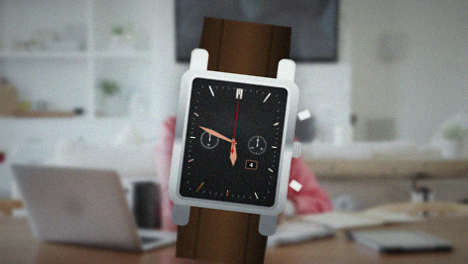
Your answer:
{"hour": 5, "minute": 48}
